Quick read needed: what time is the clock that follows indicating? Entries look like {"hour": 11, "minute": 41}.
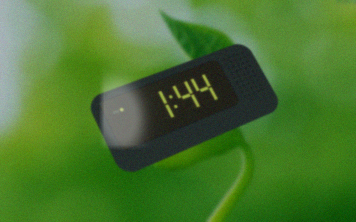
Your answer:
{"hour": 1, "minute": 44}
